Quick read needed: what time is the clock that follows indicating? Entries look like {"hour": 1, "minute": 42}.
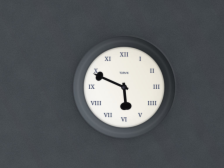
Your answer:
{"hour": 5, "minute": 49}
